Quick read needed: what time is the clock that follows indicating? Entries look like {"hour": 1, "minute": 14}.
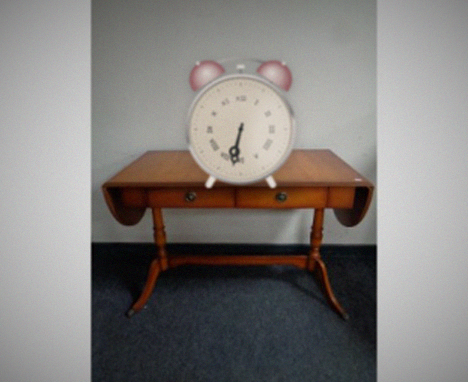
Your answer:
{"hour": 6, "minute": 32}
